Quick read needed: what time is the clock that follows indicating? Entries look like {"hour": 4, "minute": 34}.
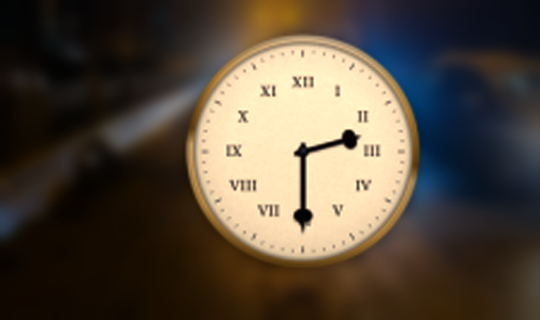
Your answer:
{"hour": 2, "minute": 30}
